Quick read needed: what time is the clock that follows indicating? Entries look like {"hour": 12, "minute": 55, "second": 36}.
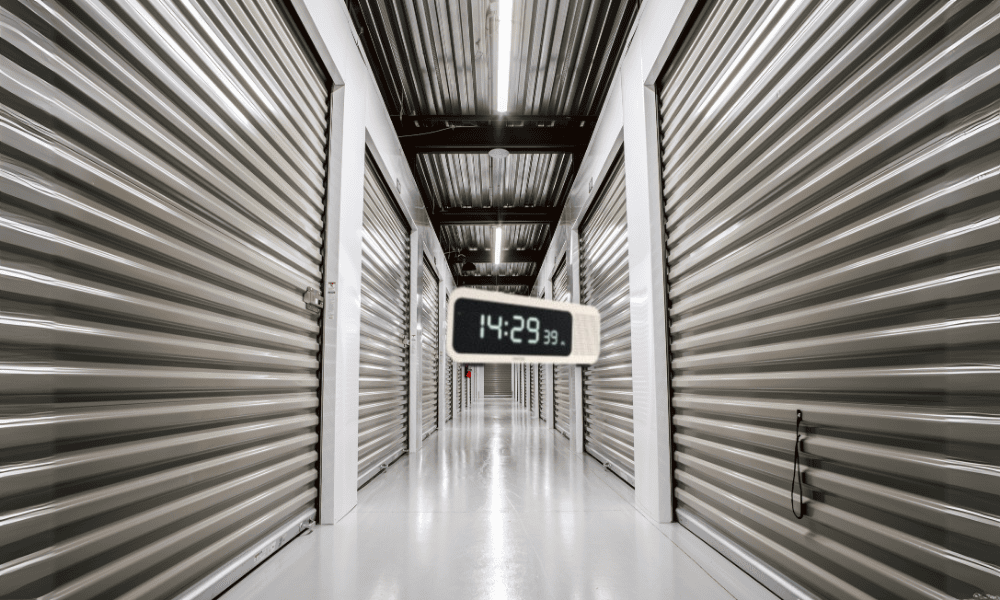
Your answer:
{"hour": 14, "minute": 29, "second": 39}
